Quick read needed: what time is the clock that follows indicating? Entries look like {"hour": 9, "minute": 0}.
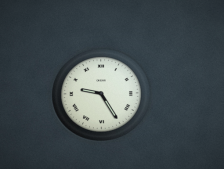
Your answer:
{"hour": 9, "minute": 25}
